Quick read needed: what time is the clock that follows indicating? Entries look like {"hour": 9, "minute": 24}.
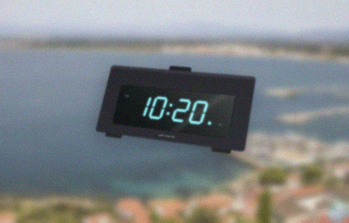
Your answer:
{"hour": 10, "minute": 20}
